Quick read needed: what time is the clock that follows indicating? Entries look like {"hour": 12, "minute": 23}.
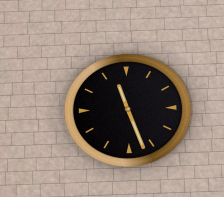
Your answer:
{"hour": 11, "minute": 27}
